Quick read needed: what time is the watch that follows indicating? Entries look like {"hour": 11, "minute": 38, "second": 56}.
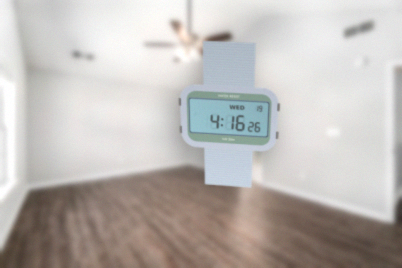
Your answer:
{"hour": 4, "minute": 16, "second": 26}
